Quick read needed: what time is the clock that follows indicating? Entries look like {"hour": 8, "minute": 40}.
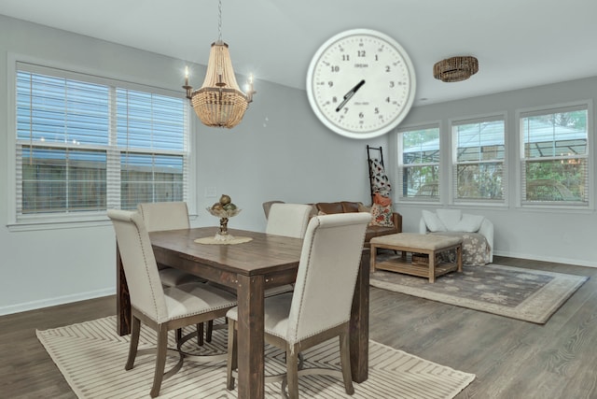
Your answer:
{"hour": 7, "minute": 37}
